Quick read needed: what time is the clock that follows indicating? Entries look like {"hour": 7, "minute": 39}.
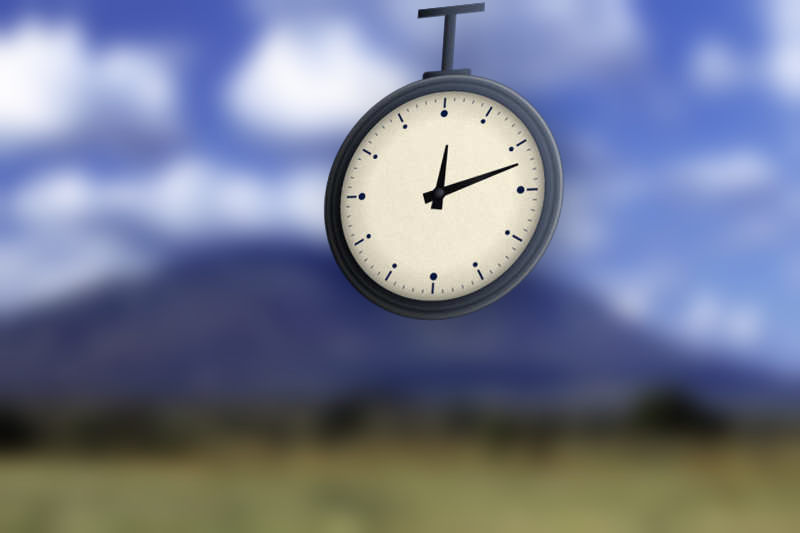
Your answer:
{"hour": 12, "minute": 12}
